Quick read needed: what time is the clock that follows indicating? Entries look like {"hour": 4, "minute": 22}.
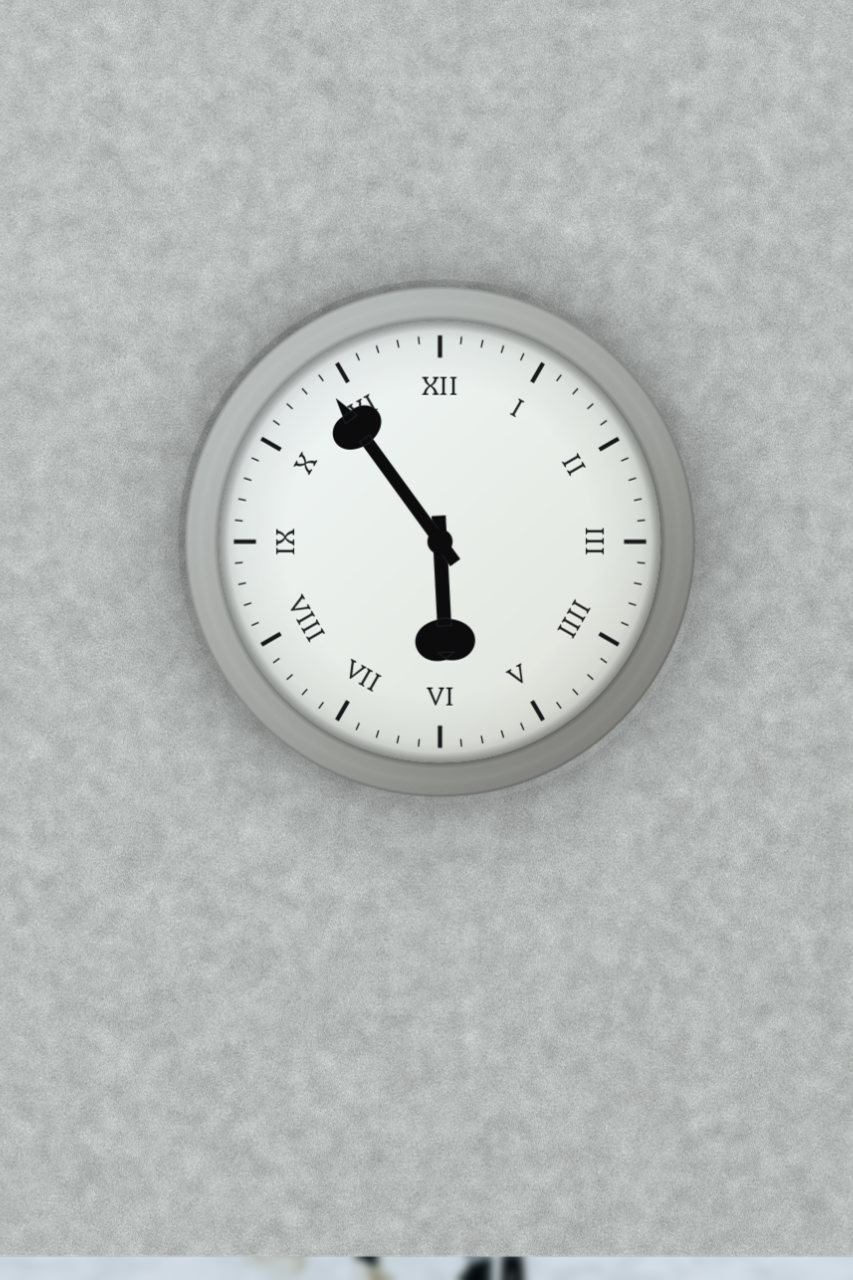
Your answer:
{"hour": 5, "minute": 54}
